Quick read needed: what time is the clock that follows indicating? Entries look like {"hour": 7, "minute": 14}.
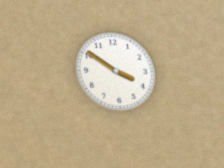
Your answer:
{"hour": 3, "minute": 51}
